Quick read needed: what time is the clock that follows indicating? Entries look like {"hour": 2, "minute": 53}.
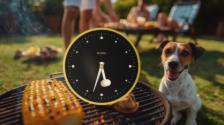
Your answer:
{"hour": 5, "minute": 33}
